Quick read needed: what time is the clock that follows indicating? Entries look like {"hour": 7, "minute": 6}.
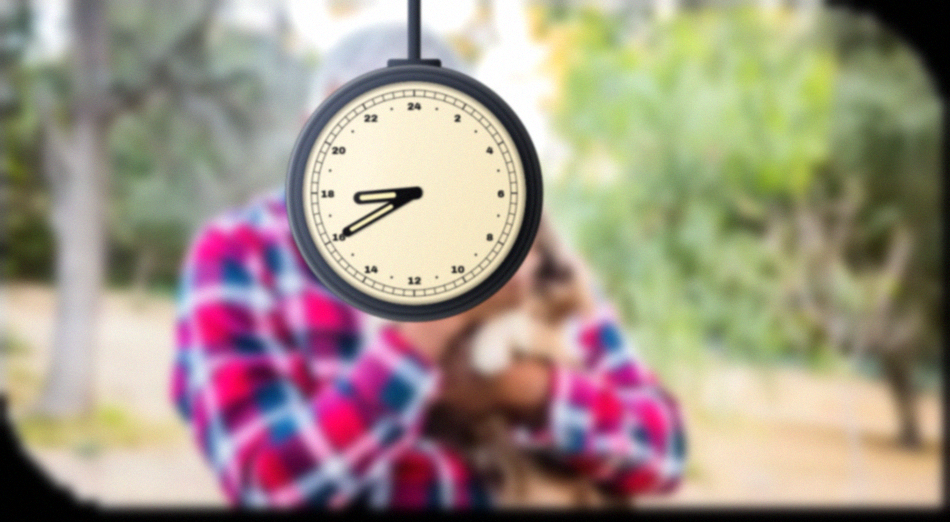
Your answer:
{"hour": 17, "minute": 40}
